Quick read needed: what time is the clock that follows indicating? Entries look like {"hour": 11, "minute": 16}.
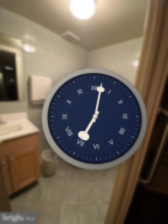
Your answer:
{"hour": 7, "minute": 2}
